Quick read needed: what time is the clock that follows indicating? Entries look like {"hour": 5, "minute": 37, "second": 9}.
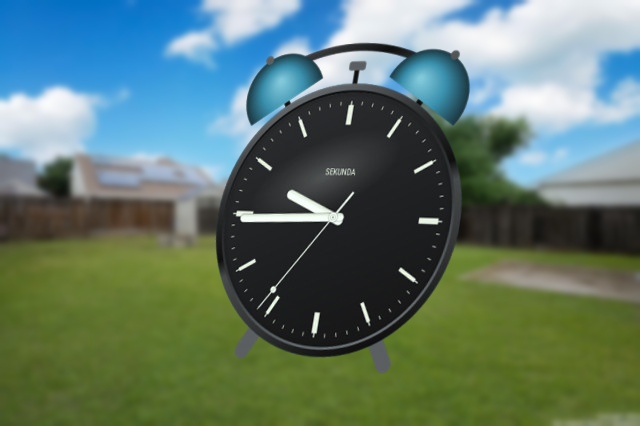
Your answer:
{"hour": 9, "minute": 44, "second": 36}
